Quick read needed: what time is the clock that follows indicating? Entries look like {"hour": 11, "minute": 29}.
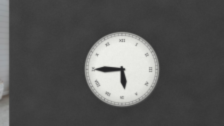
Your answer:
{"hour": 5, "minute": 45}
